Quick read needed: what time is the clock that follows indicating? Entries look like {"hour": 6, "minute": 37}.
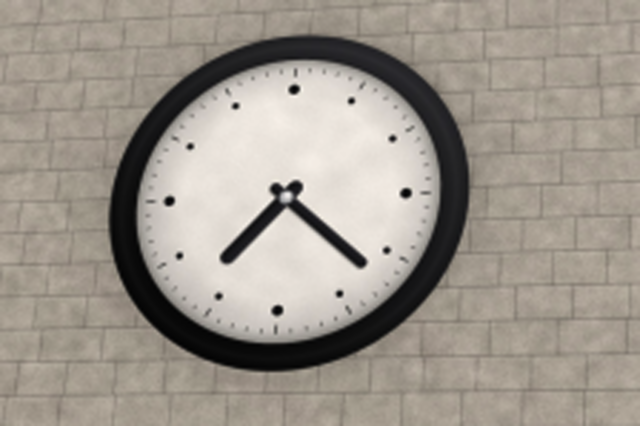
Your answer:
{"hour": 7, "minute": 22}
